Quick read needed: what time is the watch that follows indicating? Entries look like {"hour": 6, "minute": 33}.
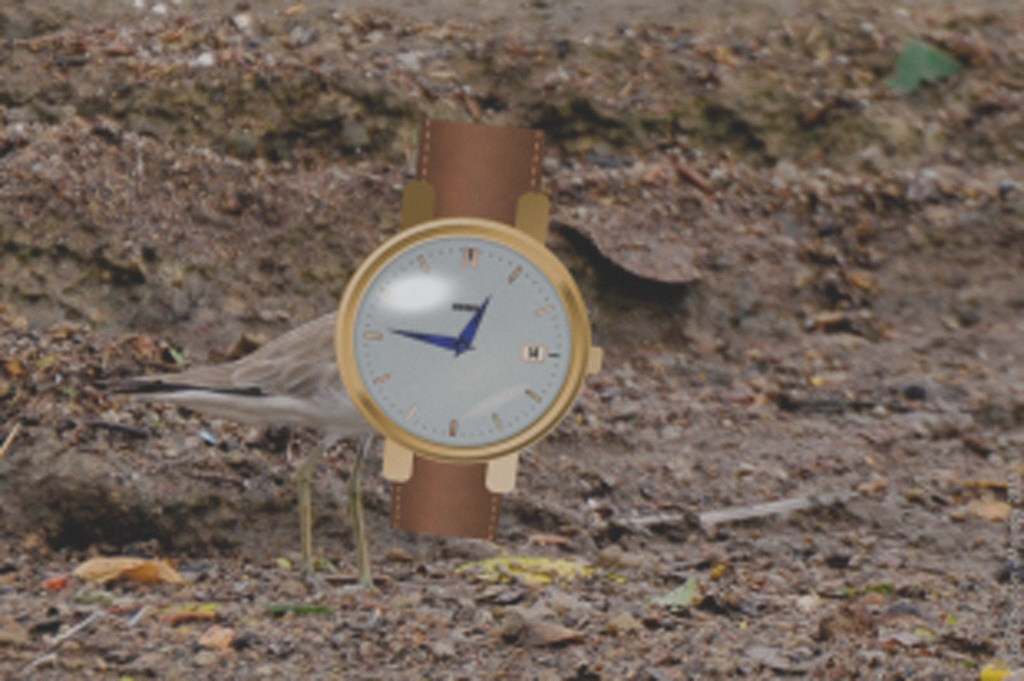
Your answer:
{"hour": 12, "minute": 46}
